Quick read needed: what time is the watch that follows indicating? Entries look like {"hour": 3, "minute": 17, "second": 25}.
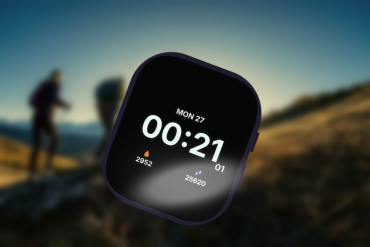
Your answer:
{"hour": 0, "minute": 21, "second": 1}
